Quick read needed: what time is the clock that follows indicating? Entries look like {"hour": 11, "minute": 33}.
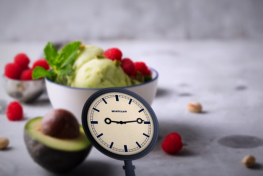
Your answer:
{"hour": 9, "minute": 14}
